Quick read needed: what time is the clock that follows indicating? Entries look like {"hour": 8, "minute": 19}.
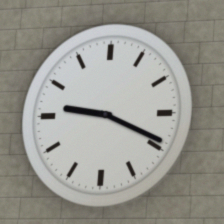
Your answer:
{"hour": 9, "minute": 19}
